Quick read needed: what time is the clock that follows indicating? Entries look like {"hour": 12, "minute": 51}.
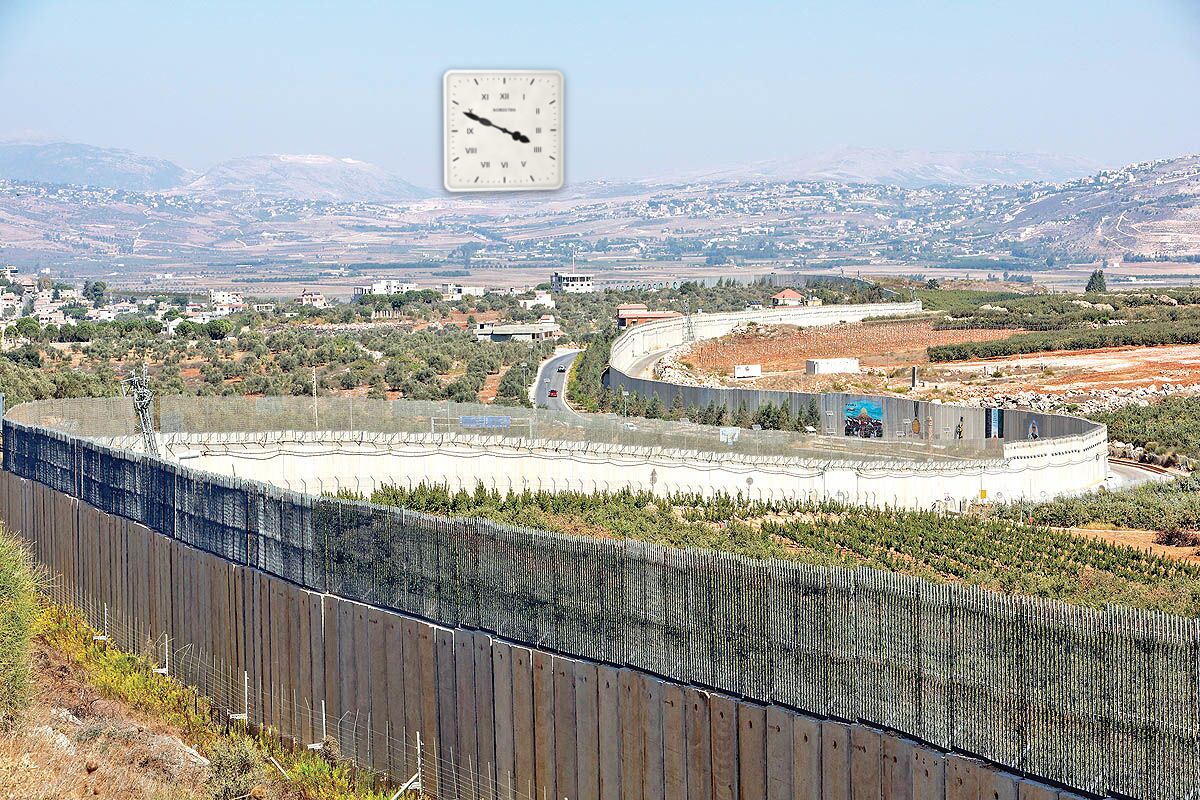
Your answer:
{"hour": 3, "minute": 49}
